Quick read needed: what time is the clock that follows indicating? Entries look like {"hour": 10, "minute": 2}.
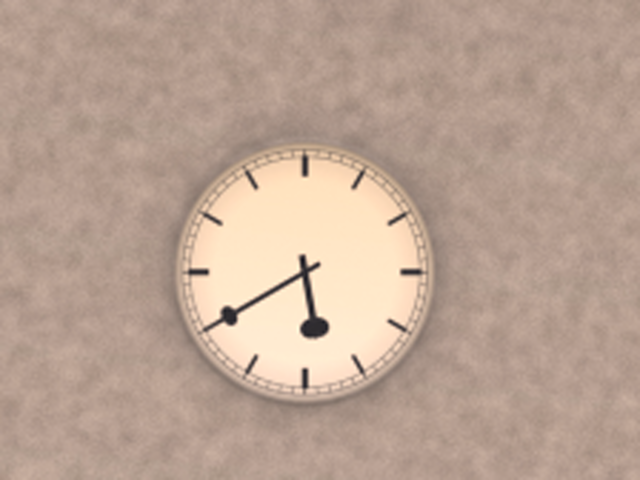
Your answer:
{"hour": 5, "minute": 40}
